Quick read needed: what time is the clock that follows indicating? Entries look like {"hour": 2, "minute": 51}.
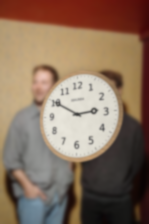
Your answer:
{"hour": 2, "minute": 50}
